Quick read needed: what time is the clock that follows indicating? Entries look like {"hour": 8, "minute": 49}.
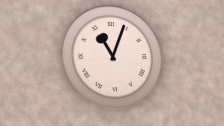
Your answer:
{"hour": 11, "minute": 4}
